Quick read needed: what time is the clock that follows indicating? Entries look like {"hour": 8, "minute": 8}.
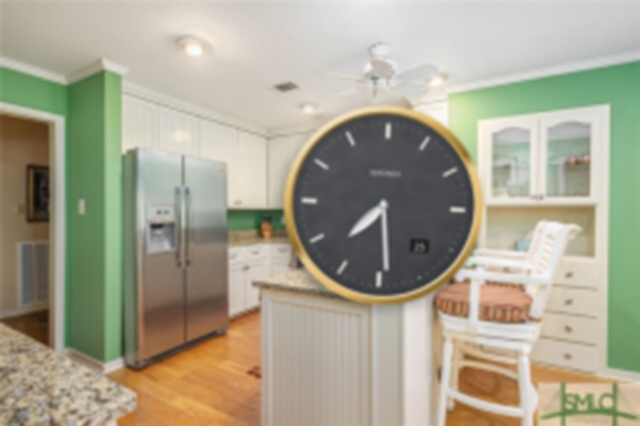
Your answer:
{"hour": 7, "minute": 29}
